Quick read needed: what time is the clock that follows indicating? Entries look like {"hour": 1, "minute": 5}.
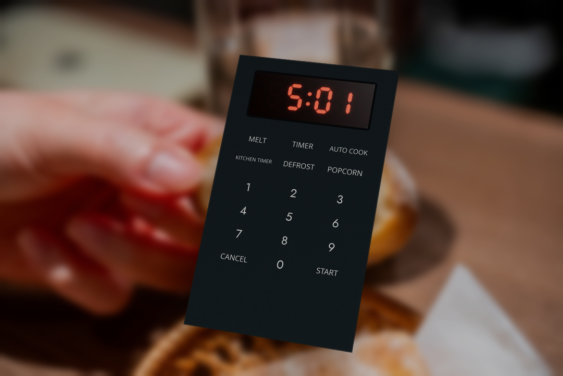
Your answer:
{"hour": 5, "minute": 1}
